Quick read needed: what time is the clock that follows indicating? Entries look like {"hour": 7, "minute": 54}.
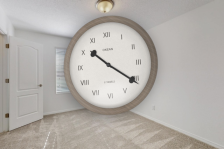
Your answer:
{"hour": 10, "minute": 21}
